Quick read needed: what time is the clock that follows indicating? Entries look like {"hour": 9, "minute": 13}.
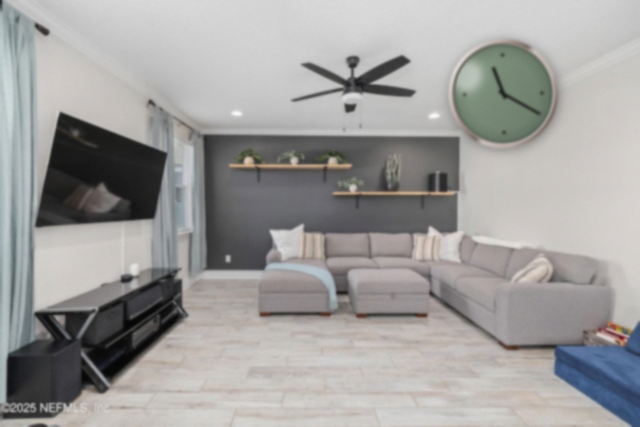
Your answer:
{"hour": 11, "minute": 20}
